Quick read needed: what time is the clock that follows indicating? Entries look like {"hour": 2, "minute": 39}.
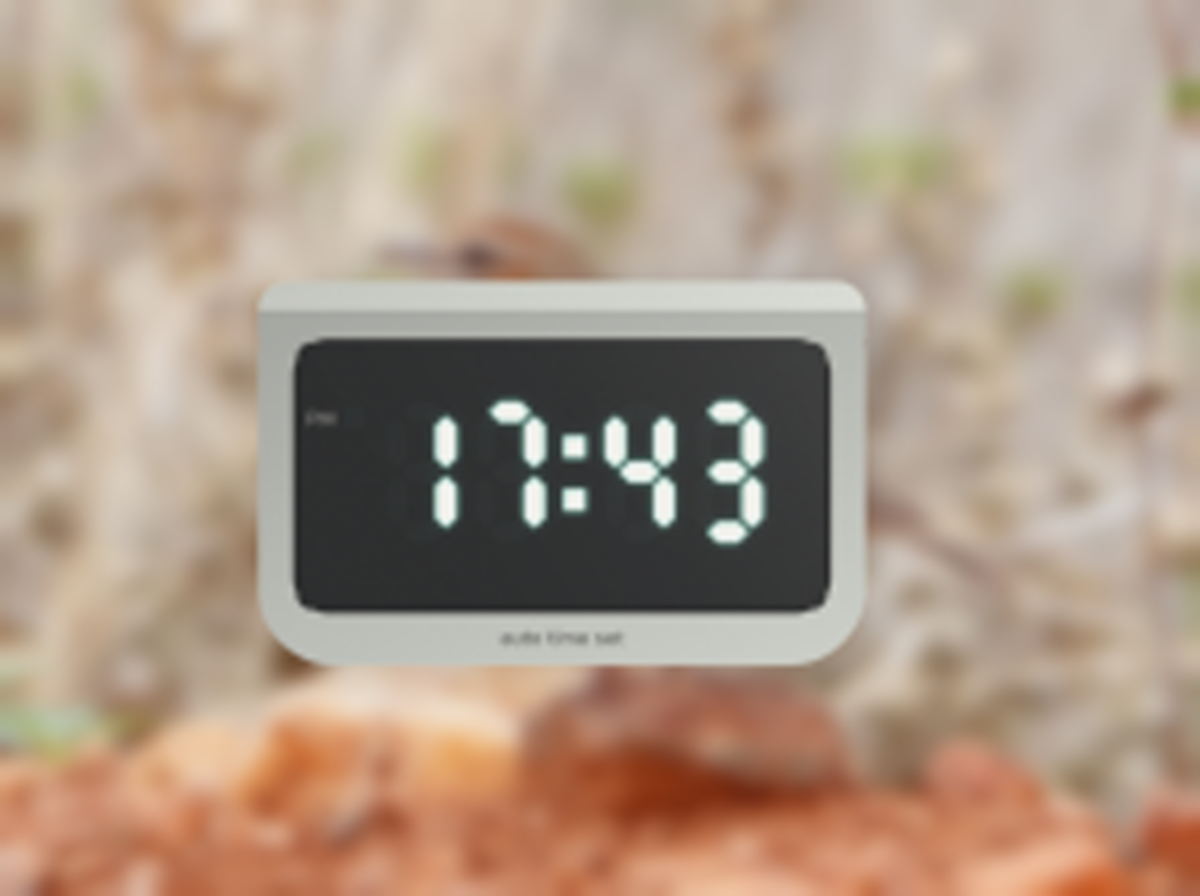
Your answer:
{"hour": 17, "minute": 43}
